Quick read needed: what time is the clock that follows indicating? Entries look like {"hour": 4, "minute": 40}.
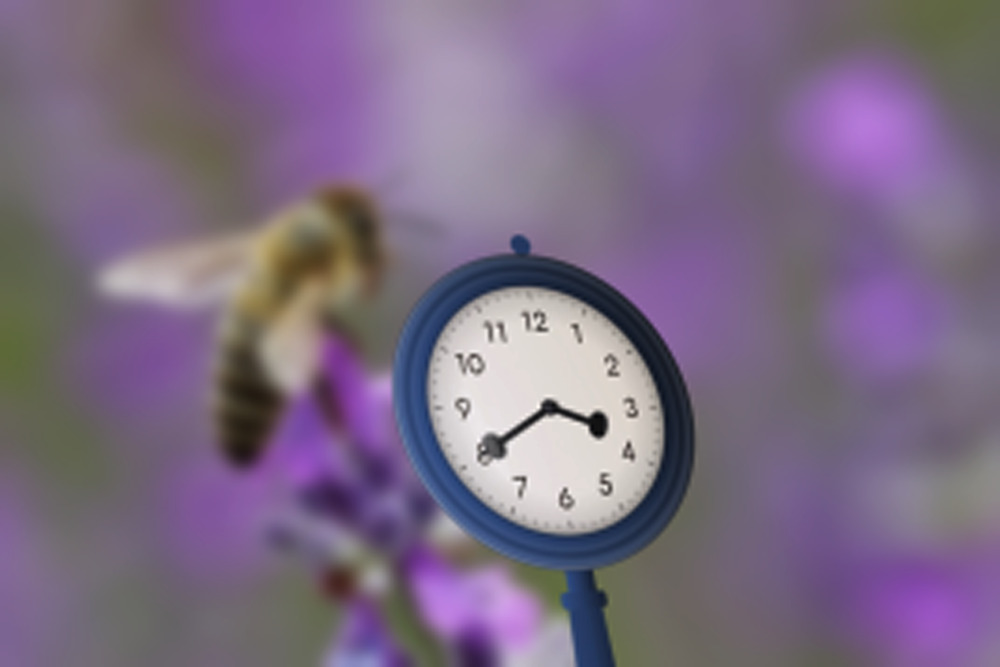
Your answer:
{"hour": 3, "minute": 40}
